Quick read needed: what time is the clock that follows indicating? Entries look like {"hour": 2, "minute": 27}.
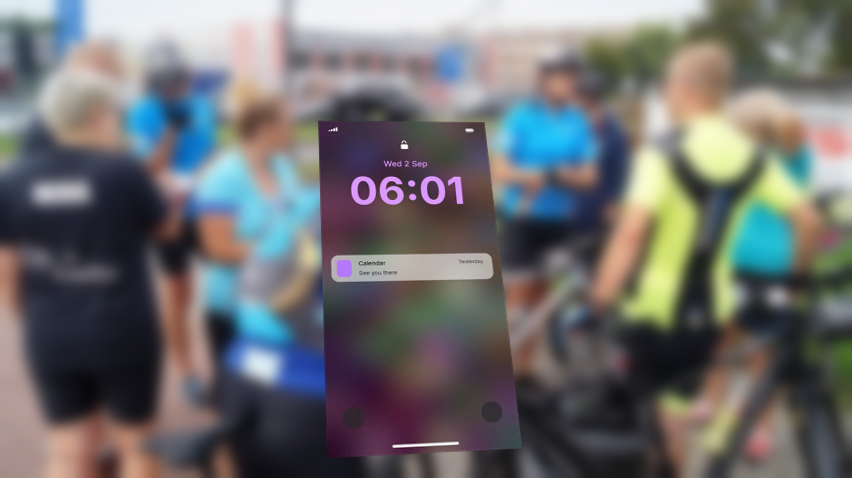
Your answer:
{"hour": 6, "minute": 1}
